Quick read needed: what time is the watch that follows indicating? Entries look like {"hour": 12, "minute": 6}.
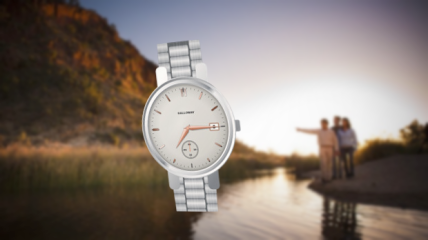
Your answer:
{"hour": 7, "minute": 15}
